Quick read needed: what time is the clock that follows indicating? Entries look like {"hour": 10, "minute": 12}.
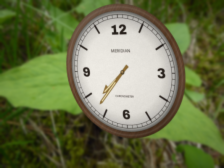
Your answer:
{"hour": 7, "minute": 37}
